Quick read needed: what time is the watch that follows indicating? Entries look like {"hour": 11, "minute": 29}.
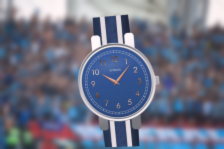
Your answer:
{"hour": 10, "minute": 7}
